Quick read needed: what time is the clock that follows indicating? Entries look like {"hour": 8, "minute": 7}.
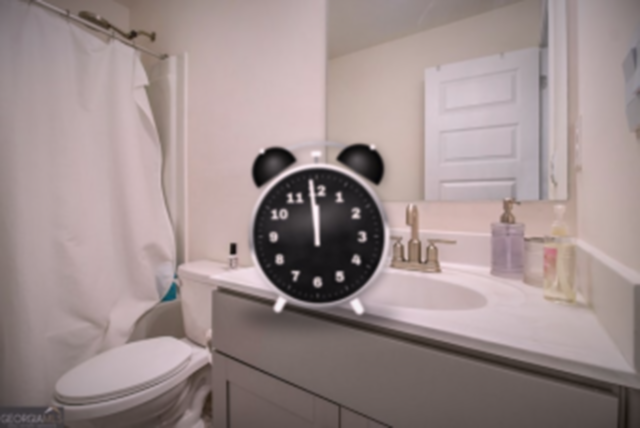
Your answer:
{"hour": 11, "minute": 59}
